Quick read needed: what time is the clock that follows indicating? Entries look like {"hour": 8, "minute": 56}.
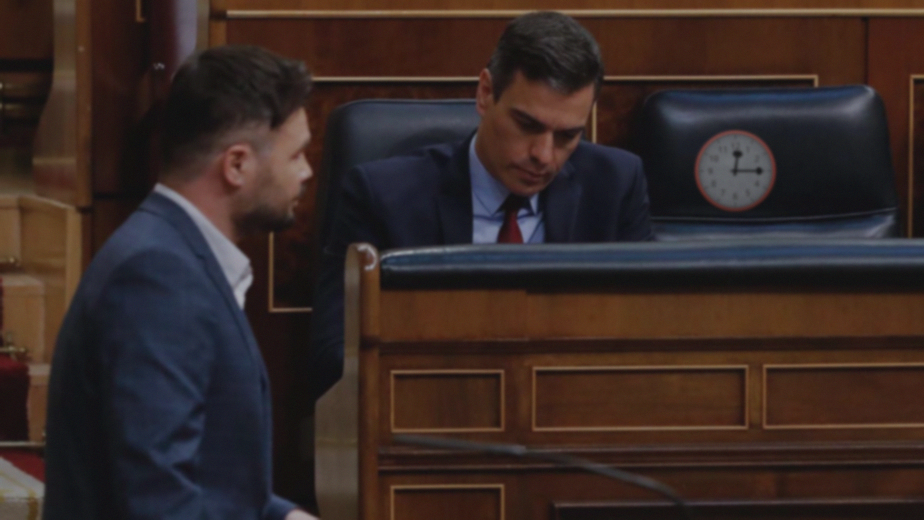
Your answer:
{"hour": 12, "minute": 15}
